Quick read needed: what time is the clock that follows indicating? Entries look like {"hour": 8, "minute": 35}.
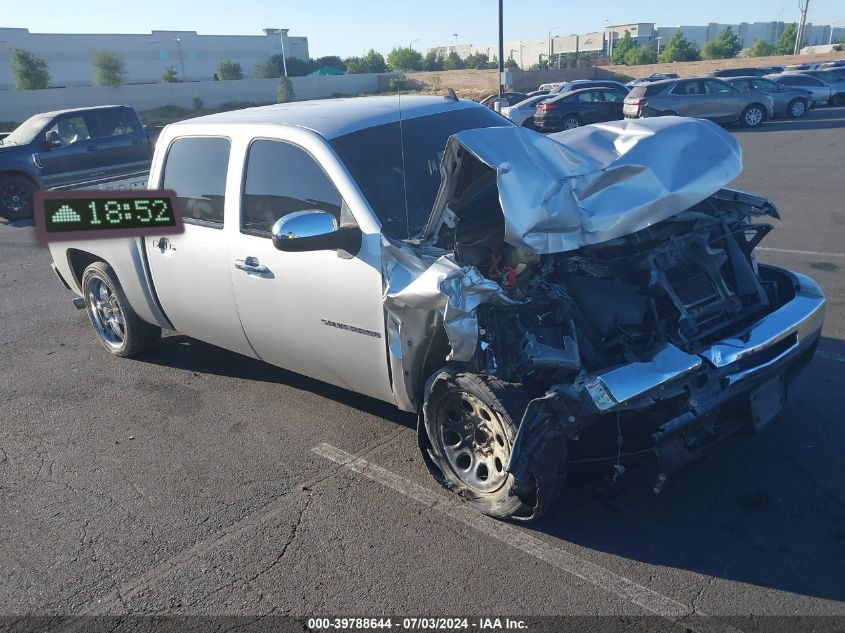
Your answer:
{"hour": 18, "minute": 52}
